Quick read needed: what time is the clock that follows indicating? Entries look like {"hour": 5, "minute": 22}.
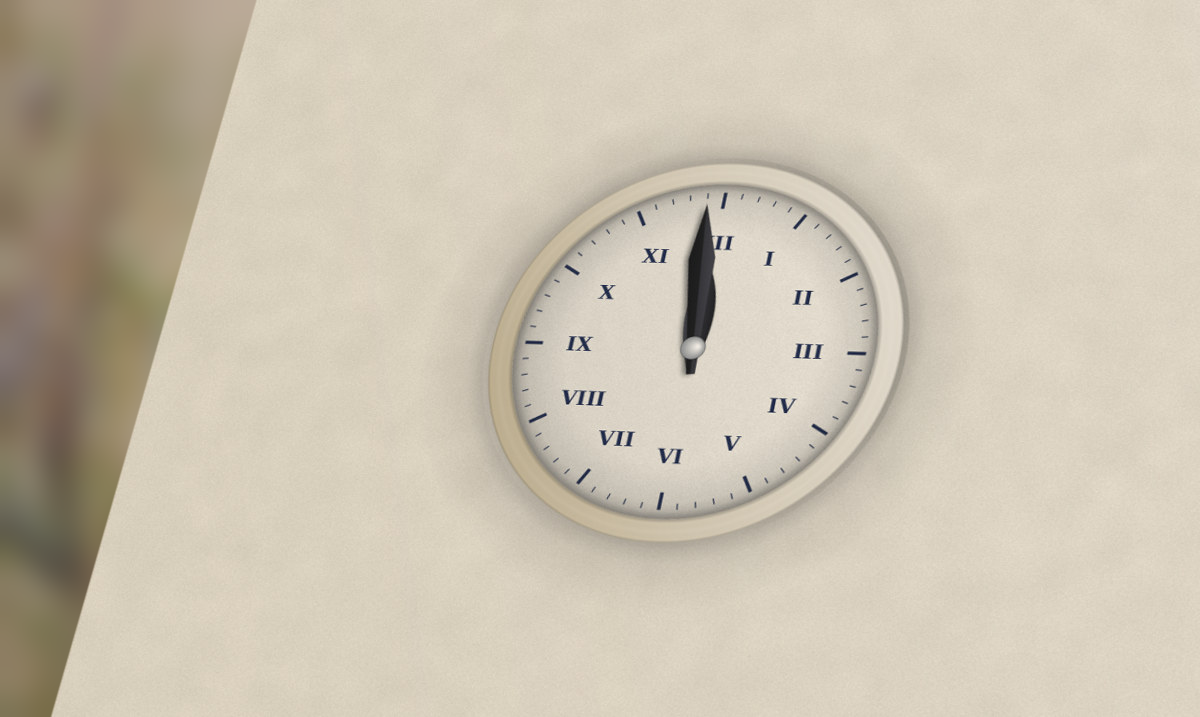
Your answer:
{"hour": 11, "minute": 59}
